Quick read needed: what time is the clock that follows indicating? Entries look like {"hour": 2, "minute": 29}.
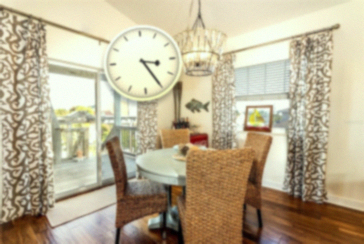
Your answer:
{"hour": 3, "minute": 25}
